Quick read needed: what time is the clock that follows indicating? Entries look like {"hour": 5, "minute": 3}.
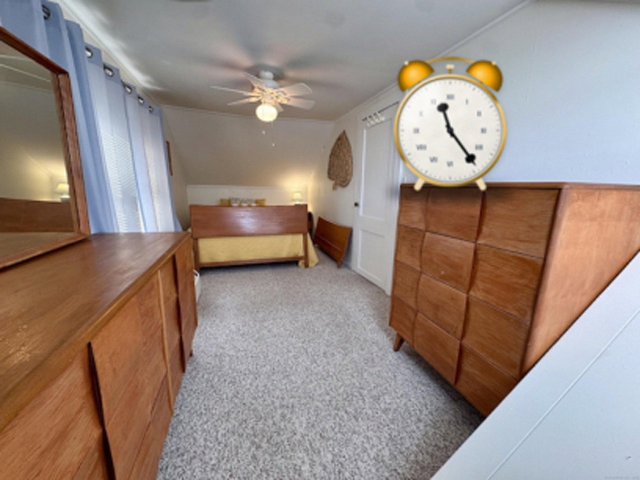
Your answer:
{"hour": 11, "minute": 24}
